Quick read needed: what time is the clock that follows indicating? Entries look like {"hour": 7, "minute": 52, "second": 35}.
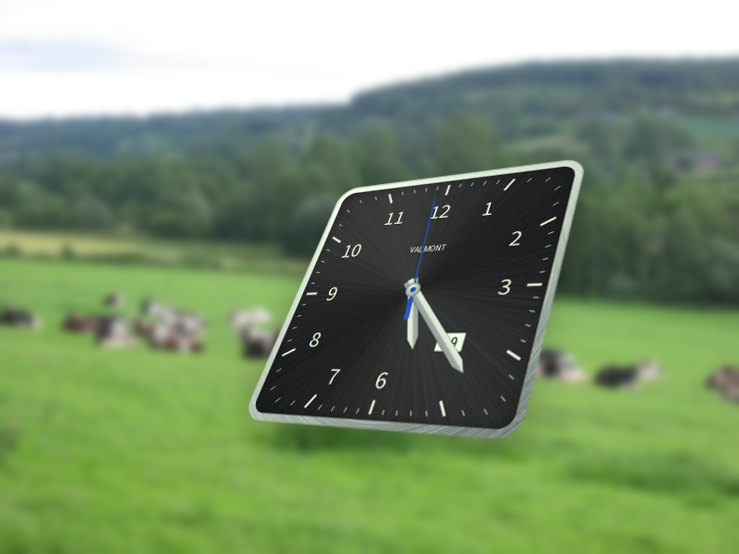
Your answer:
{"hour": 5, "minute": 22, "second": 59}
